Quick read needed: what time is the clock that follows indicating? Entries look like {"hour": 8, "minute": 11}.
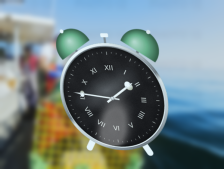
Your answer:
{"hour": 1, "minute": 46}
